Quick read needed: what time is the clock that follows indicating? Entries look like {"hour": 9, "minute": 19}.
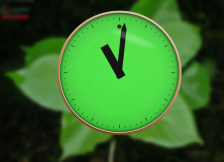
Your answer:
{"hour": 11, "minute": 1}
